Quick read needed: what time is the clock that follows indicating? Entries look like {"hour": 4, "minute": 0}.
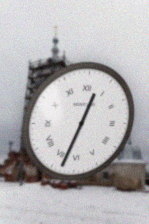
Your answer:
{"hour": 12, "minute": 33}
